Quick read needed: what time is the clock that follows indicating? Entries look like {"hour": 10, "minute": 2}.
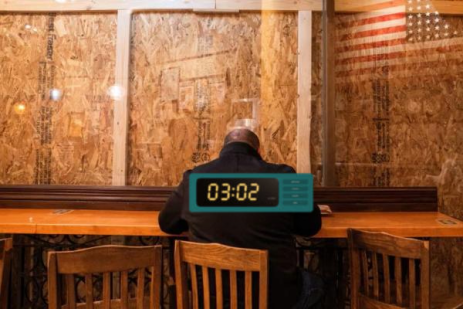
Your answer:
{"hour": 3, "minute": 2}
